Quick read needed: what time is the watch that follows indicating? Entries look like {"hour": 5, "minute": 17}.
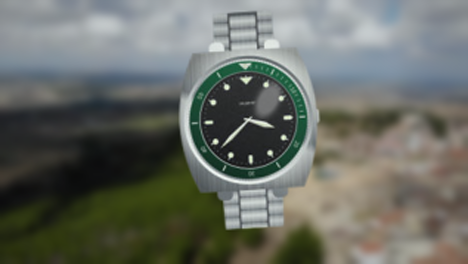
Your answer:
{"hour": 3, "minute": 38}
